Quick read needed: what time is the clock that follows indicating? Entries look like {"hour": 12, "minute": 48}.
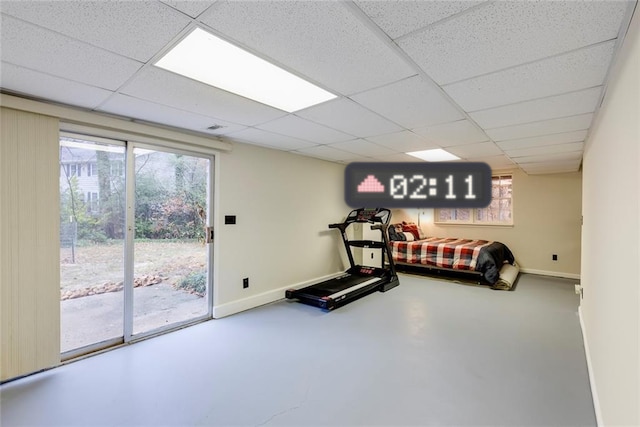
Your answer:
{"hour": 2, "minute": 11}
